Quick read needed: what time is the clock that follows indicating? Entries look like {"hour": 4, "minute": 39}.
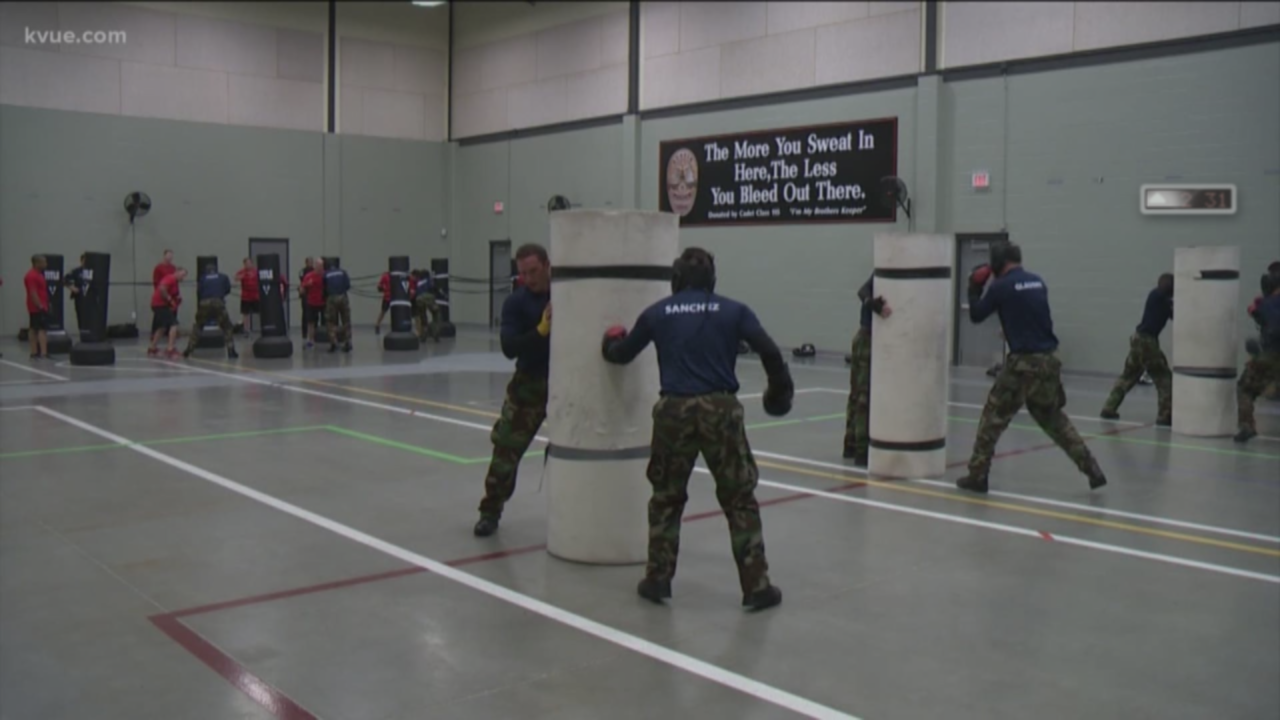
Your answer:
{"hour": 2, "minute": 31}
